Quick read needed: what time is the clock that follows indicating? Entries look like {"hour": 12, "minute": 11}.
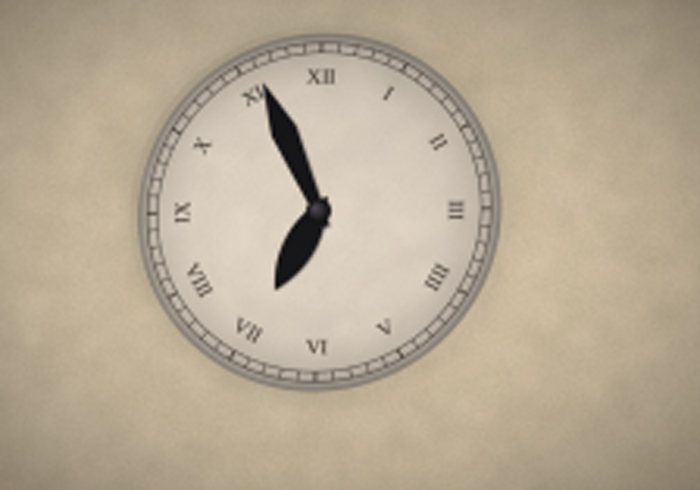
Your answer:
{"hour": 6, "minute": 56}
